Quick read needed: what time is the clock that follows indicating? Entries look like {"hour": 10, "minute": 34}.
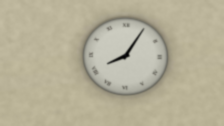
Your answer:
{"hour": 8, "minute": 5}
